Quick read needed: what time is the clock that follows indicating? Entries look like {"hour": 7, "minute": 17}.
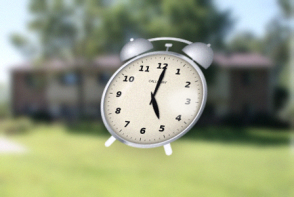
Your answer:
{"hour": 5, "minute": 1}
